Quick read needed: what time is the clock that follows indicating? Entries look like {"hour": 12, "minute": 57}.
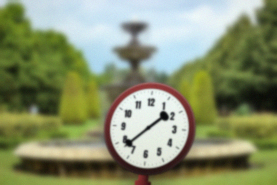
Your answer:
{"hour": 1, "minute": 38}
